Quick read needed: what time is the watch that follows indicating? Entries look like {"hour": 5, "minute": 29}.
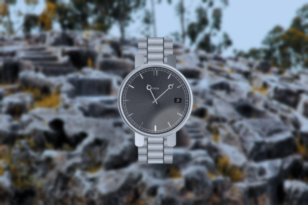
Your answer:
{"hour": 11, "minute": 8}
